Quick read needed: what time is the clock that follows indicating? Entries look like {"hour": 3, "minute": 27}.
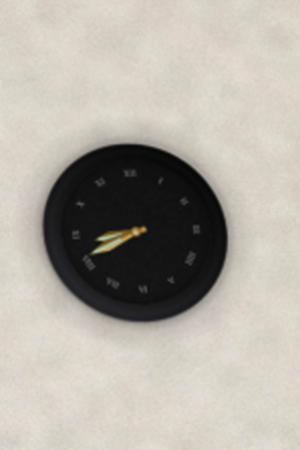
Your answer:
{"hour": 8, "minute": 41}
